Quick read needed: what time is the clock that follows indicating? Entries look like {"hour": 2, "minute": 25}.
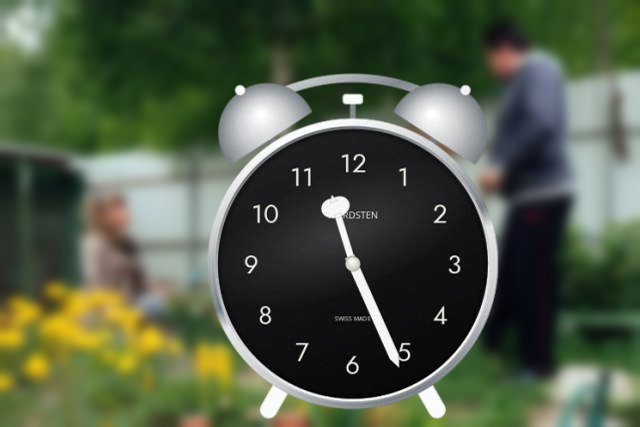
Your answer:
{"hour": 11, "minute": 26}
